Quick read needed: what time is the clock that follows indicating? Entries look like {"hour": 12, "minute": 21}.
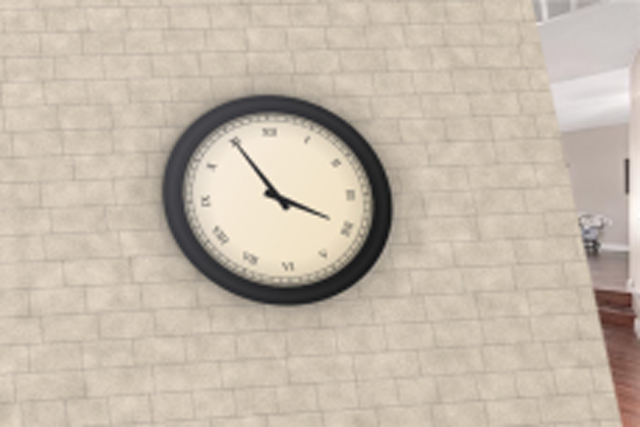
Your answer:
{"hour": 3, "minute": 55}
